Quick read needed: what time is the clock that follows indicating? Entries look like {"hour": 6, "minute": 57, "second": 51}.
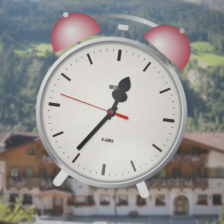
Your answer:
{"hour": 12, "minute": 35, "second": 47}
